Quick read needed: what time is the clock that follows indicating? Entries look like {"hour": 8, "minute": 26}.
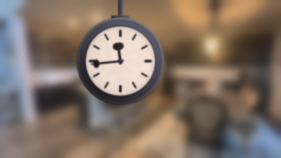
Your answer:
{"hour": 11, "minute": 44}
